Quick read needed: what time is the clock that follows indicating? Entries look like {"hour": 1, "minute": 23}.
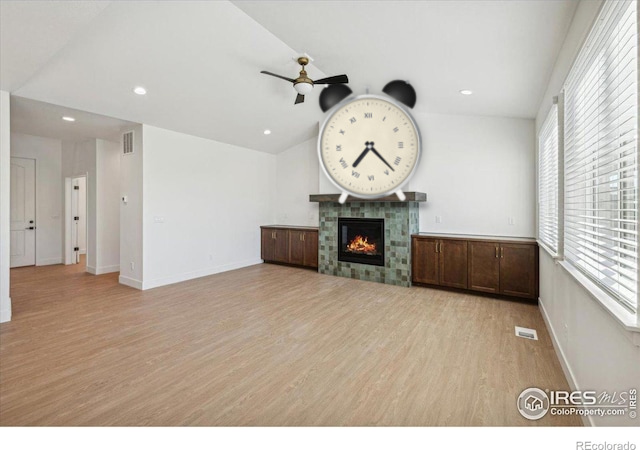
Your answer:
{"hour": 7, "minute": 23}
